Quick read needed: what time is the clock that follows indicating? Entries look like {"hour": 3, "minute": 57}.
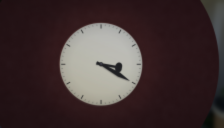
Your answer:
{"hour": 3, "minute": 20}
